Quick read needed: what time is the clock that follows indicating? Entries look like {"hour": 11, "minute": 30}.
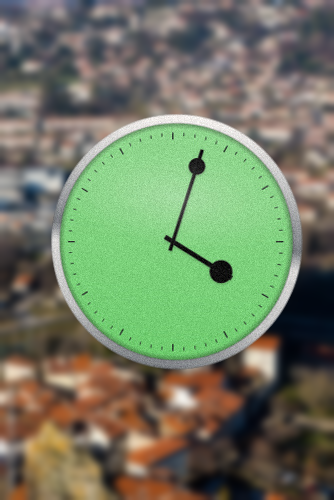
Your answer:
{"hour": 4, "minute": 3}
